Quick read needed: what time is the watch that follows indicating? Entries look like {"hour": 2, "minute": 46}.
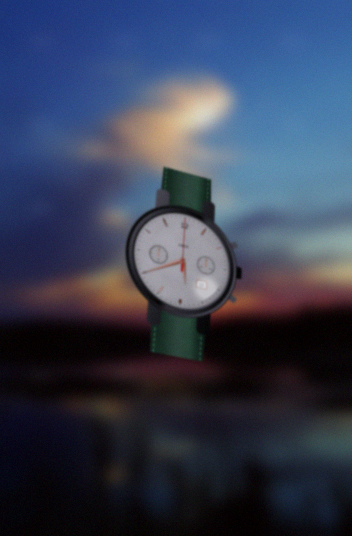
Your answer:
{"hour": 5, "minute": 40}
